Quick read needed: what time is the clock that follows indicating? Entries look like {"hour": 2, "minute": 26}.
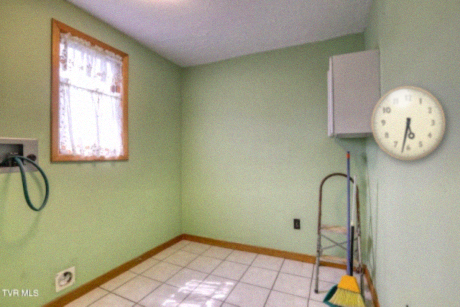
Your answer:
{"hour": 5, "minute": 32}
